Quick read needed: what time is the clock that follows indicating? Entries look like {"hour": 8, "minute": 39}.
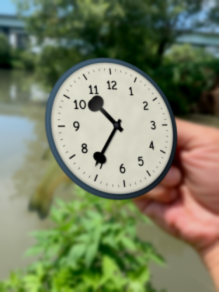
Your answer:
{"hour": 10, "minute": 36}
